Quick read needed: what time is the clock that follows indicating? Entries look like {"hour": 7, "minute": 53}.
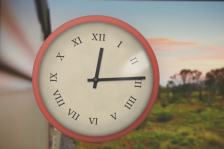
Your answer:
{"hour": 12, "minute": 14}
